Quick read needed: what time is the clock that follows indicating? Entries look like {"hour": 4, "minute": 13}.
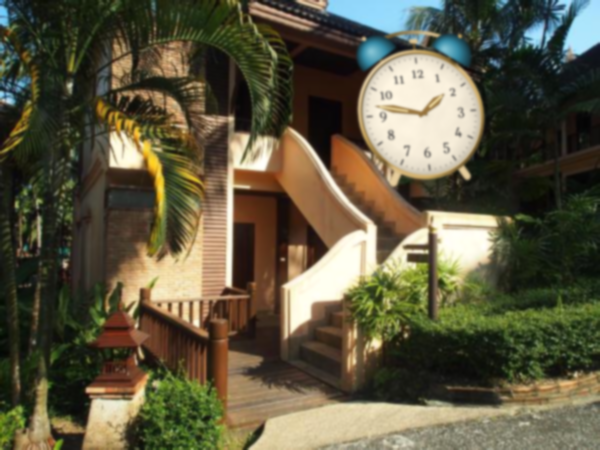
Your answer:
{"hour": 1, "minute": 47}
